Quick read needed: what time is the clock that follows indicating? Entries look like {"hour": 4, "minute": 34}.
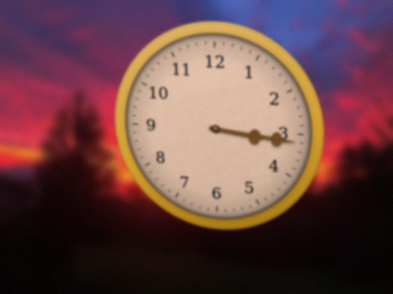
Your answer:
{"hour": 3, "minute": 16}
